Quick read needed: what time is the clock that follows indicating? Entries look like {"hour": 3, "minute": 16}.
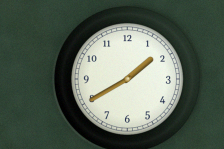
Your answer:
{"hour": 1, "minute": 40}
